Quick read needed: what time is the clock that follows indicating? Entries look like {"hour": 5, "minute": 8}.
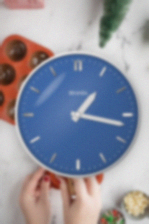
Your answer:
{"hour": 1, "minute": 17}
